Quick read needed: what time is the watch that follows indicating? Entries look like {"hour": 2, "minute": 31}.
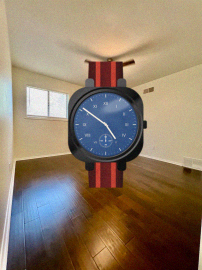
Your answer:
{"hour": 4, "minute": 51}
